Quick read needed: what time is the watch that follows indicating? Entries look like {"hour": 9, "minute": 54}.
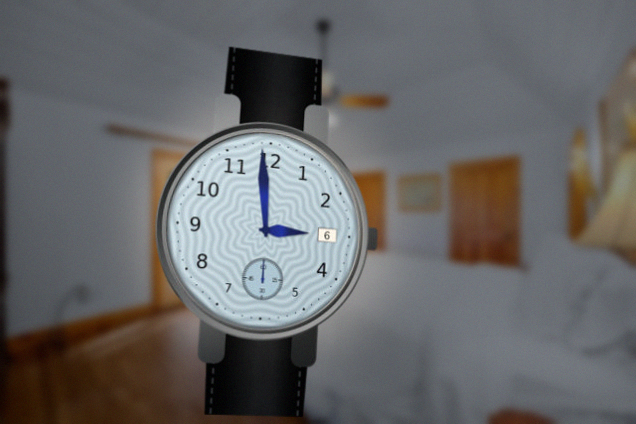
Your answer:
{"hour": 2, "minute": 59}
